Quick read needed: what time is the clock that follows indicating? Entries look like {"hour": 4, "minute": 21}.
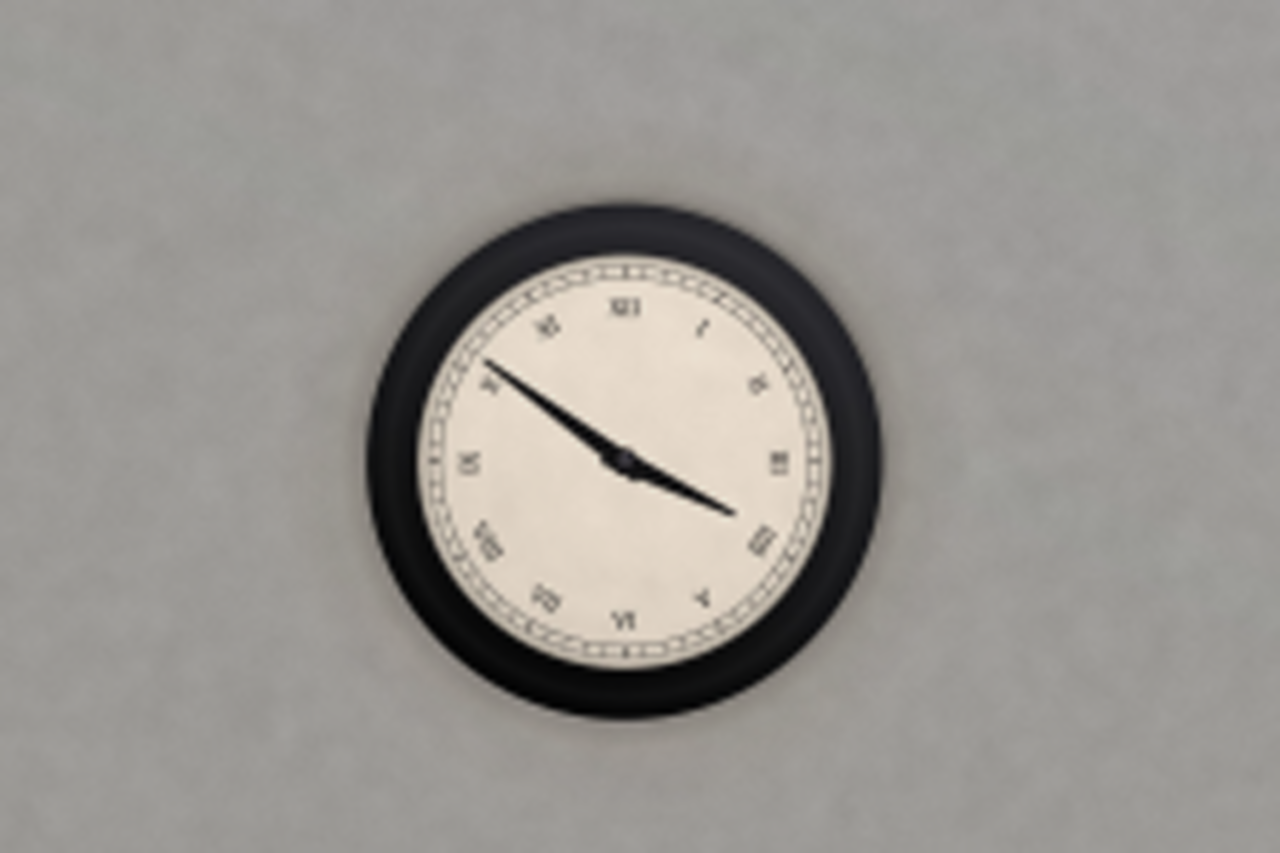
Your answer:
{"hour": 3, "minute": 51}
